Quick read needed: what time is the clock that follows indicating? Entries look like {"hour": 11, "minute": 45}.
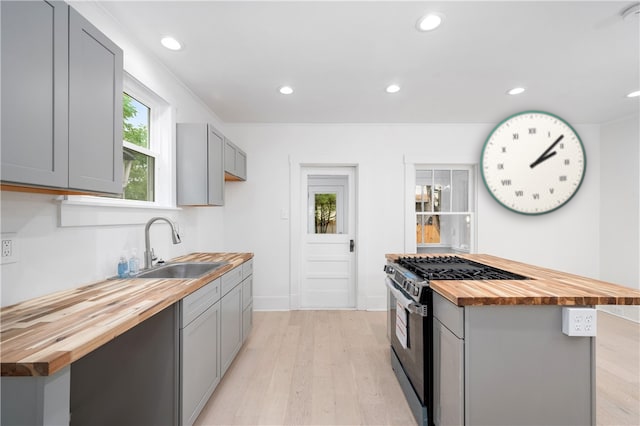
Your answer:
{"hour": 2, "minute": 8}
